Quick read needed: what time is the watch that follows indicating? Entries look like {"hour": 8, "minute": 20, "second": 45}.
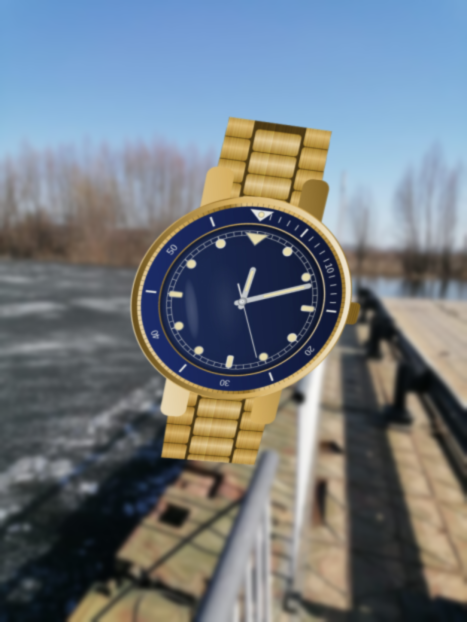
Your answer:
{"hour": 12, "minute": 11, "second": 26}
